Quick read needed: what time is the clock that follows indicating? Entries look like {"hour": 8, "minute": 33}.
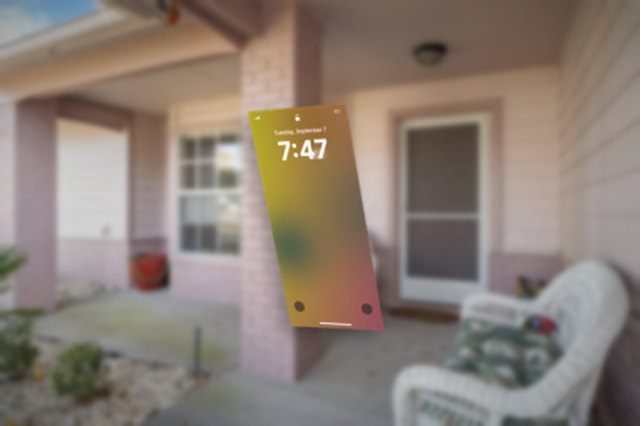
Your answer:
{"hour": 7, "minute": 47}
